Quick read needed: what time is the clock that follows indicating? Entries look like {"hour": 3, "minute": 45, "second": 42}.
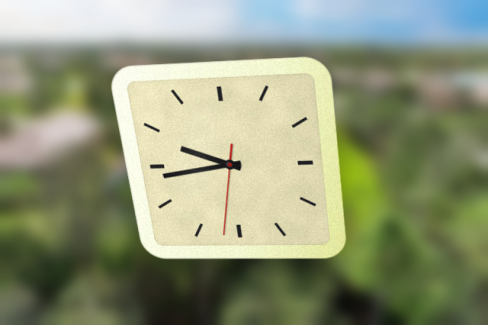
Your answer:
{"hour": 9, "minute": 43, "second": 32}
